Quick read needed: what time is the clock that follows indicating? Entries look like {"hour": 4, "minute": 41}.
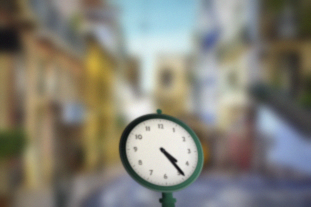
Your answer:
{"hour": 4, "minute": 24}
